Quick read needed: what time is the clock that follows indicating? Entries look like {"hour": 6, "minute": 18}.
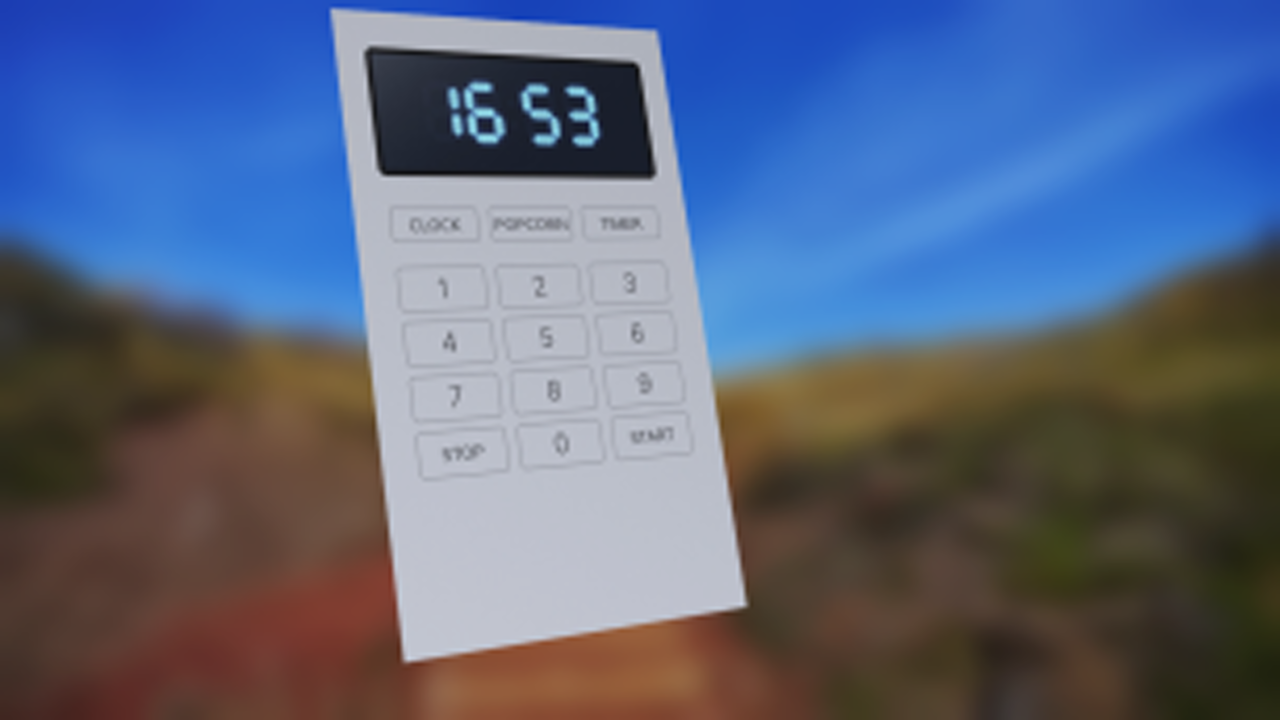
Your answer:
{"hour": 16, "minute": 53}
